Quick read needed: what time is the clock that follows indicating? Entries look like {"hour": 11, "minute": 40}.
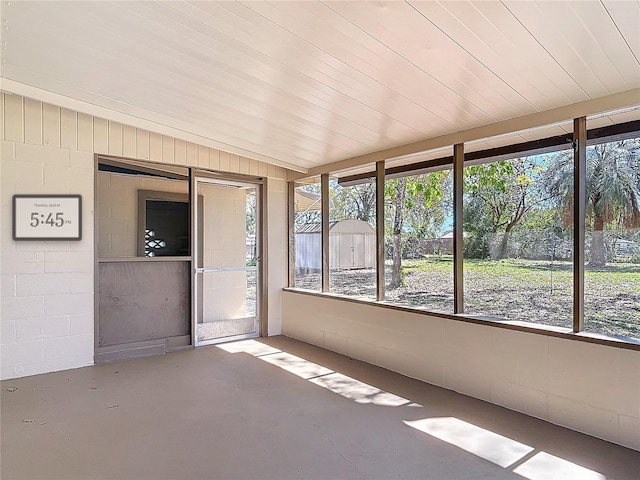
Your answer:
{"hour": 5, "minute": 45}
